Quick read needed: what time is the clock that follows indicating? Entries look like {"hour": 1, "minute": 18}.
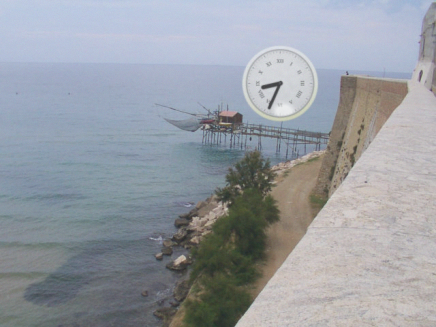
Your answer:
{"hour": 8, "minute": 34}
